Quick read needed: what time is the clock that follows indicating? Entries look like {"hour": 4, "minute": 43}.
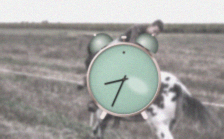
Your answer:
{"hour": 8, "minute": 34}
